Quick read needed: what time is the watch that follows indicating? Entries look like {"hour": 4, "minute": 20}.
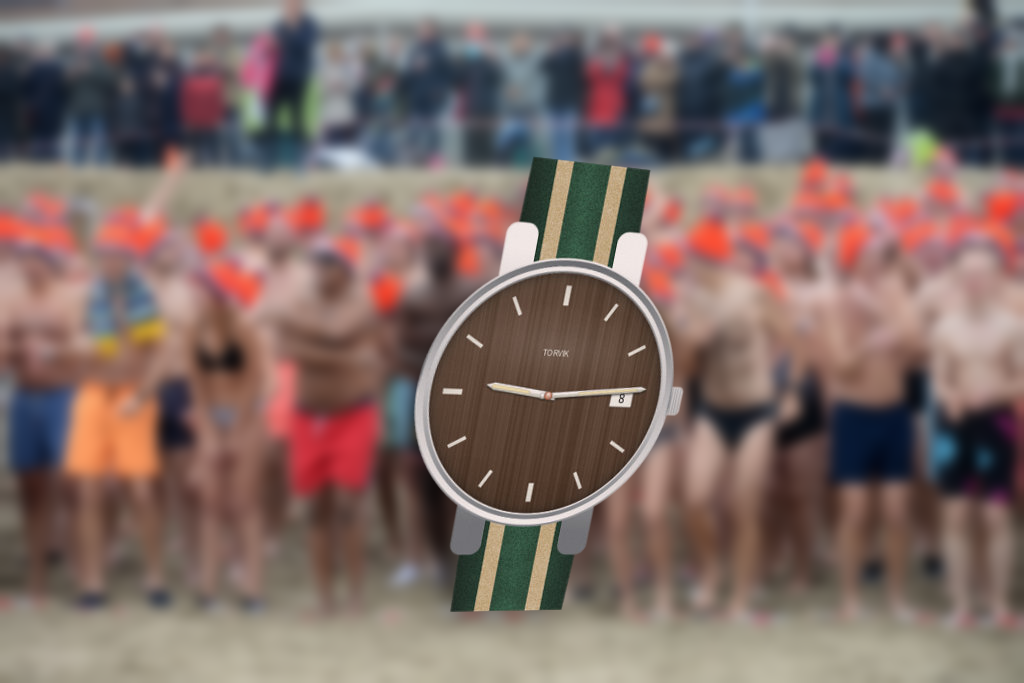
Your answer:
{"hour": 9, "minute": 14}
